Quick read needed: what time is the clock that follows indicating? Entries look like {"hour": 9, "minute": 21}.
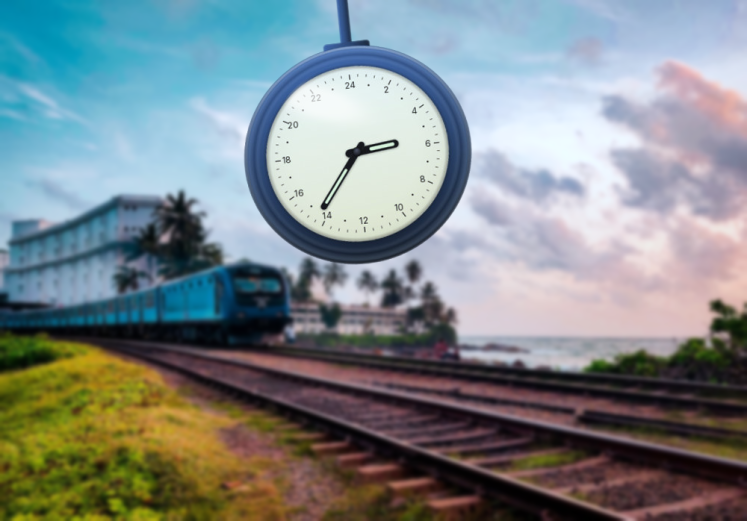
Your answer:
{"hour": 5, "minute": 36}
